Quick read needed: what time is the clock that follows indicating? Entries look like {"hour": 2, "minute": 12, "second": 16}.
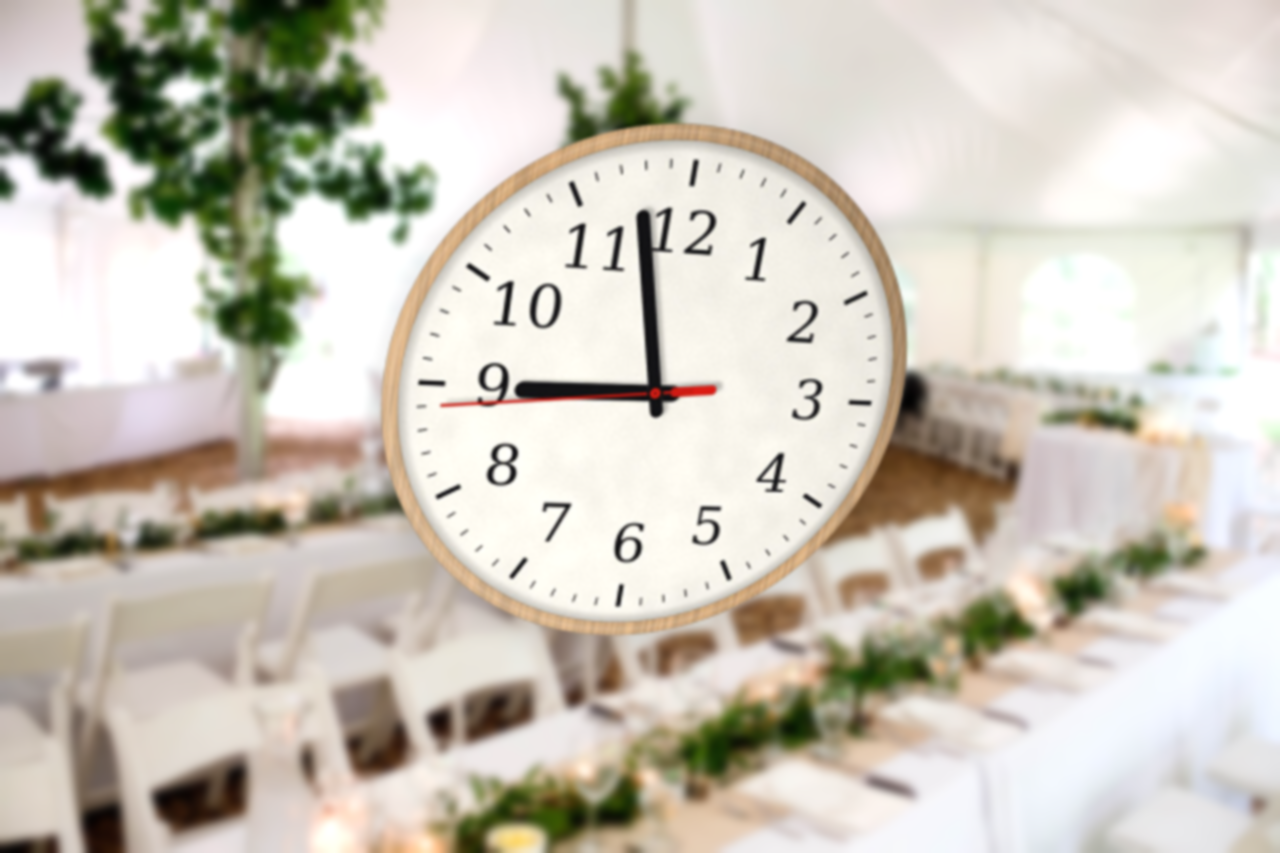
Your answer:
{"hour": 8, "minute": 57, "second": 44}
